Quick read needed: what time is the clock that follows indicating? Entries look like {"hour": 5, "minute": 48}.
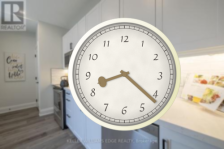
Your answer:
{"hour": 8, "minute": 22}
